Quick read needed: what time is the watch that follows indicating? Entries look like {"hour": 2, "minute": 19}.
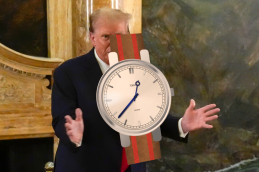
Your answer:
{"hour": 12, "minute": 38}
